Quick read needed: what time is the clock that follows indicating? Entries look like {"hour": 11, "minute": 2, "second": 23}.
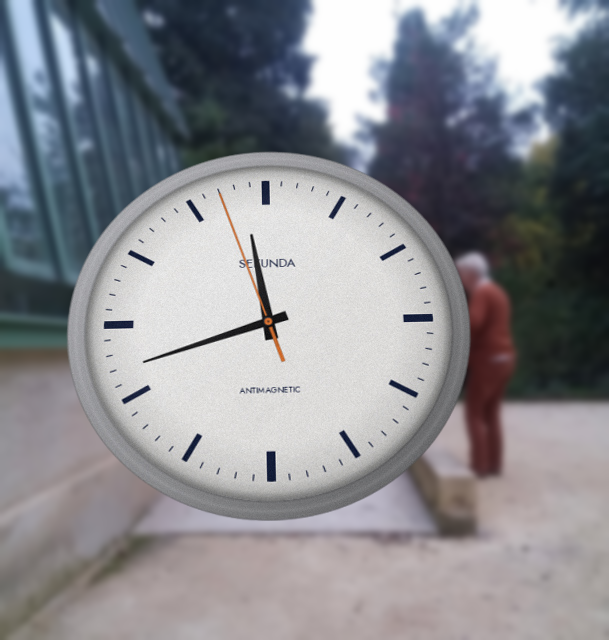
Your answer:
{"hour": 11, "minute": 41, "second": 57}
